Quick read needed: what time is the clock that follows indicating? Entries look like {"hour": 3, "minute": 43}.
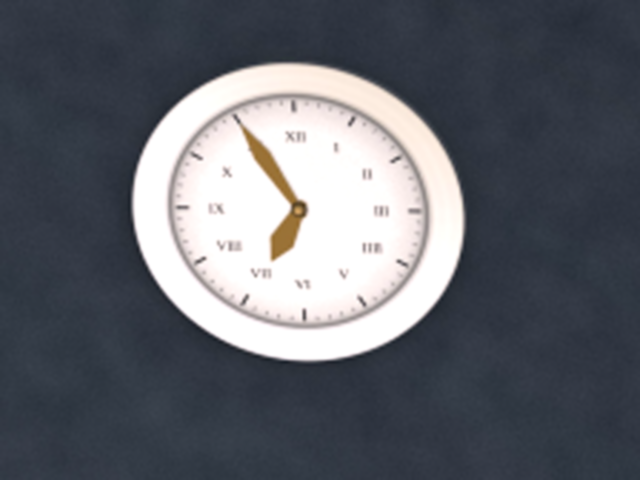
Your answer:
{"hour": 6, "minute": 55}
